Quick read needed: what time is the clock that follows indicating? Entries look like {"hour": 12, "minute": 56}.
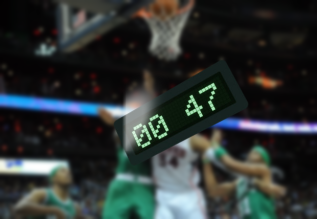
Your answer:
{"hour": 0, "minute": 47}
